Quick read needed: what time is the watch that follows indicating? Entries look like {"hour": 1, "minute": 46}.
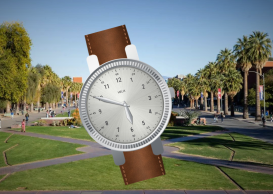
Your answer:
{"hour": 5, "minute": 50}
